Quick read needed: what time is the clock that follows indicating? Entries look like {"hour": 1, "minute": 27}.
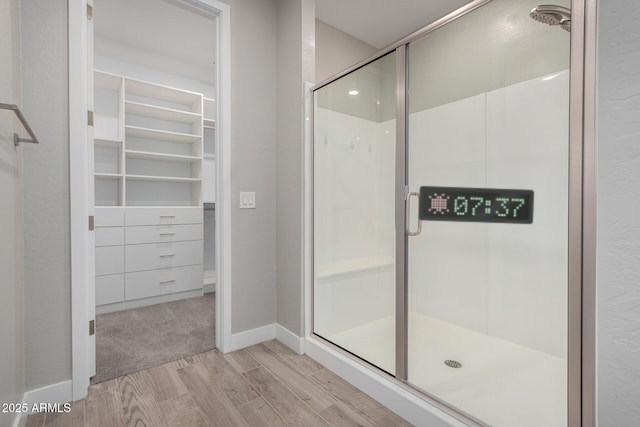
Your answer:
{"hour": 7, "minute": 37}
